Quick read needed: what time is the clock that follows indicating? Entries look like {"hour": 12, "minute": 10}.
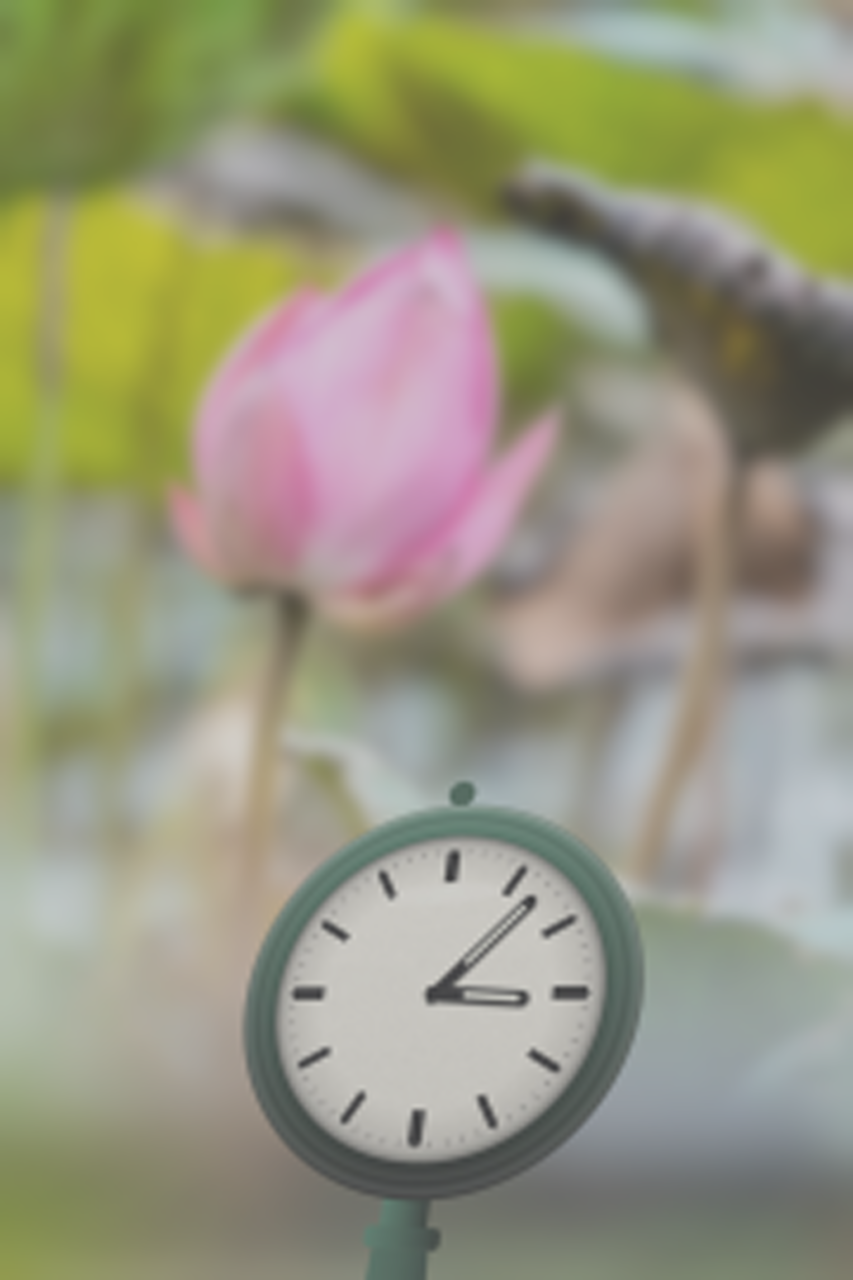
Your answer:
{"hour": 3, "minute": 7}
